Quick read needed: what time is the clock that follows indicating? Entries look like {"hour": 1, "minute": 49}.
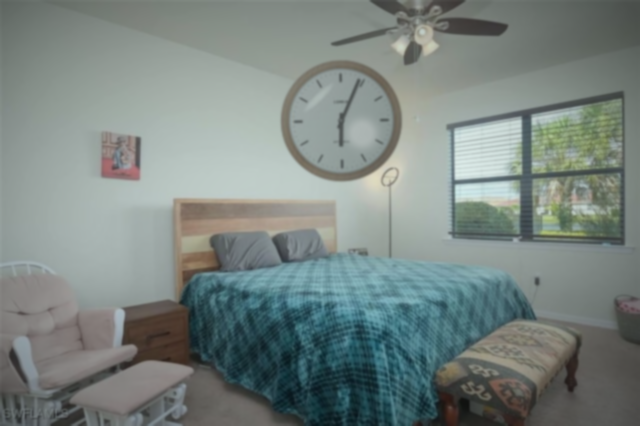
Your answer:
{"hour": 6, "minute": 4}
